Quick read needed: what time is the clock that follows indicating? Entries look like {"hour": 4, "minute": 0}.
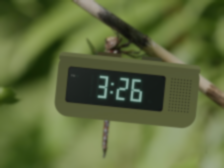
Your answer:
{"hour": 3, "minute": 26}
